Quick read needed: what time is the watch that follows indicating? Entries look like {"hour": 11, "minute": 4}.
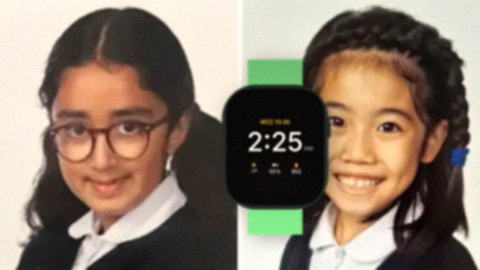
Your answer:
{"hour": 2, "minute": 25}
